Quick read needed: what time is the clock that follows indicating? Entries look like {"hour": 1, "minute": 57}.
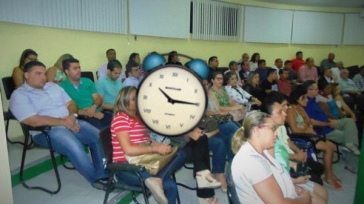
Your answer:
{"hour": 10, "minute": 15}
